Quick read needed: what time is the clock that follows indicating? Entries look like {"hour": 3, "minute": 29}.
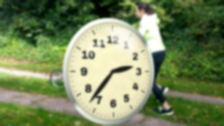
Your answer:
{"hour": 2, "minute": 37}
